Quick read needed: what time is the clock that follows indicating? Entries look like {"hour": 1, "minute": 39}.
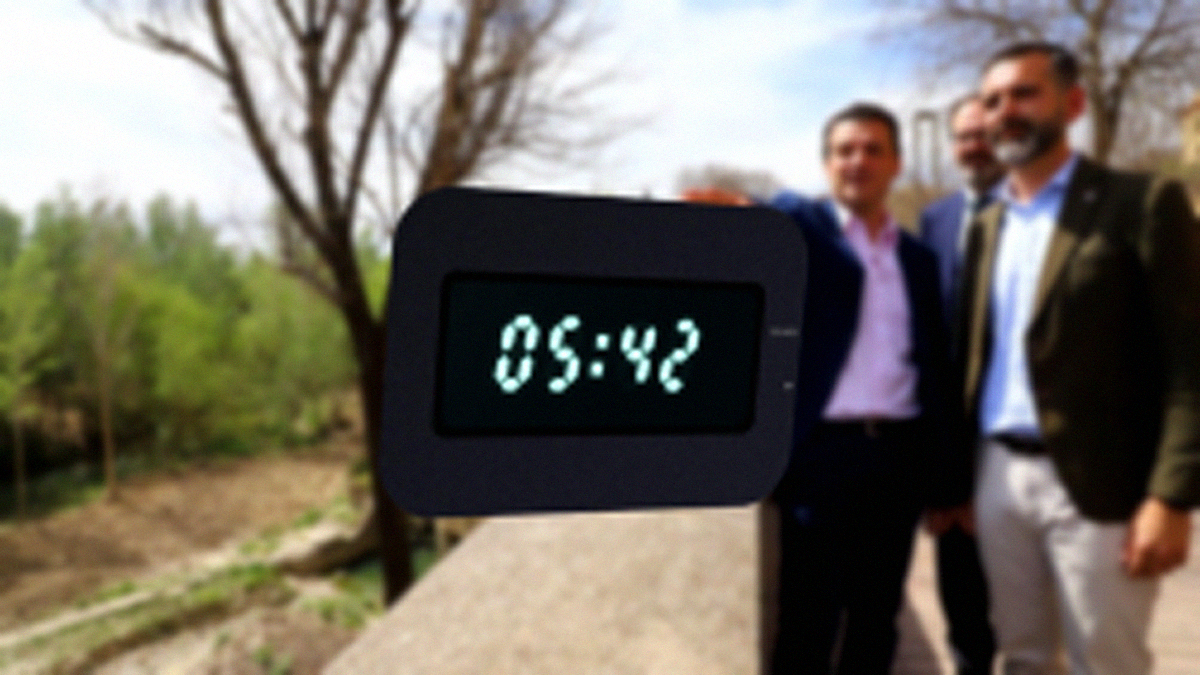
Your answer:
{"hour": 5, "minute": 42}
